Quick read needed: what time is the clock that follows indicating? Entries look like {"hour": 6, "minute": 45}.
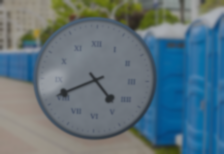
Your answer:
{"hour": 4, "minute": 41}
